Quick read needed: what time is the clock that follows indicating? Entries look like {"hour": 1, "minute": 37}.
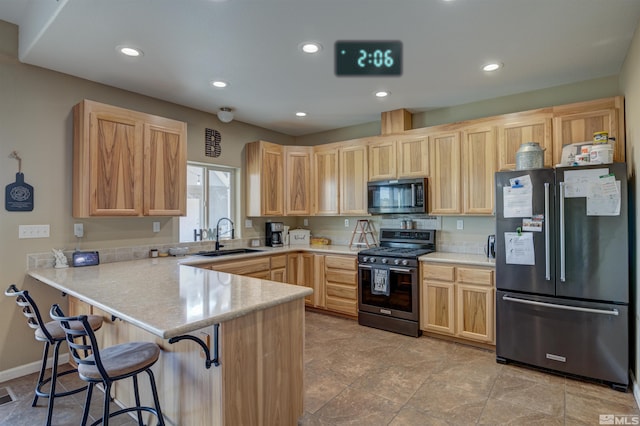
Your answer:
{"hour": 2, "minute": 6}
